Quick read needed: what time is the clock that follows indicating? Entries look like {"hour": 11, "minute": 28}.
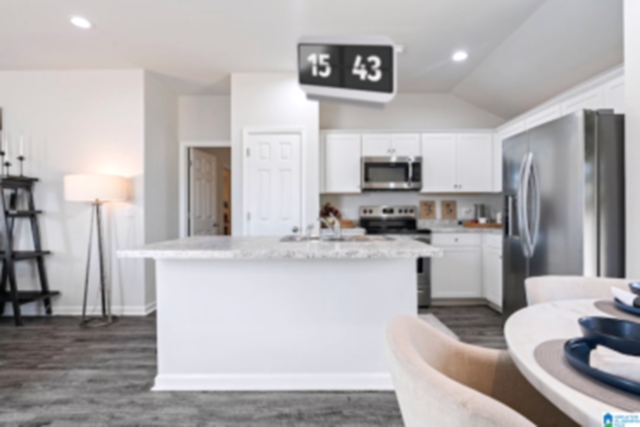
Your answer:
{"hour": 15, "minute": 43}
